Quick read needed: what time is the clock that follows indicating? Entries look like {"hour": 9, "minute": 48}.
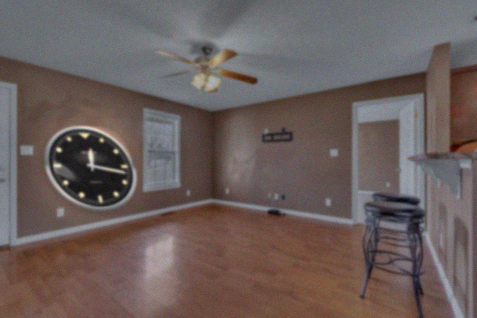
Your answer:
{"hour": 12, "minute": 17}
